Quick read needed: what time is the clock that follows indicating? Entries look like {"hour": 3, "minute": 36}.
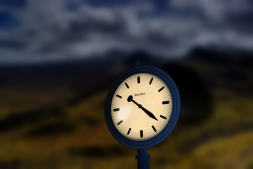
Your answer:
{"hour": 10, "minute": 22}
